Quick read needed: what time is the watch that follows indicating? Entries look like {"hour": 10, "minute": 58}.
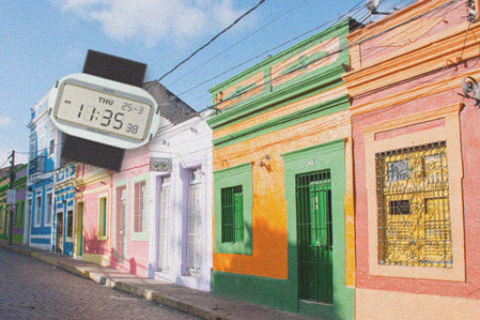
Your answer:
{"hour": 11, "minute": 35}
